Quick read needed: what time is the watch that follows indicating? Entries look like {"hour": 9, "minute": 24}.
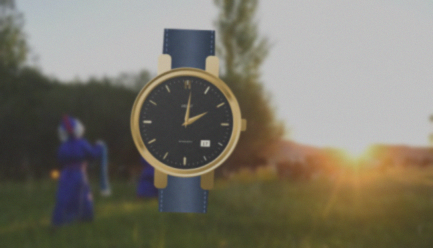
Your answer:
{"hour": 2, "minute": 1}
